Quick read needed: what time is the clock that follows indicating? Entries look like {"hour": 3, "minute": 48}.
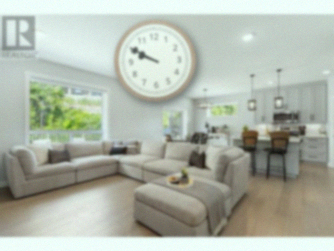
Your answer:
{"hour": 9, "minute": 50}
